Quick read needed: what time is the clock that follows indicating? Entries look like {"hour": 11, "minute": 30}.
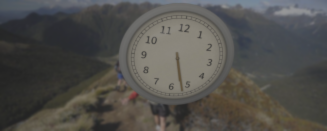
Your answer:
{"hour": 5, "minute": 27}
